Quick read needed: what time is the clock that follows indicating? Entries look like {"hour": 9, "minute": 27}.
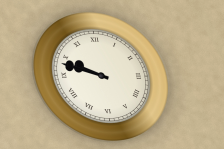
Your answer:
{"hour": 9, "minute": 48}
